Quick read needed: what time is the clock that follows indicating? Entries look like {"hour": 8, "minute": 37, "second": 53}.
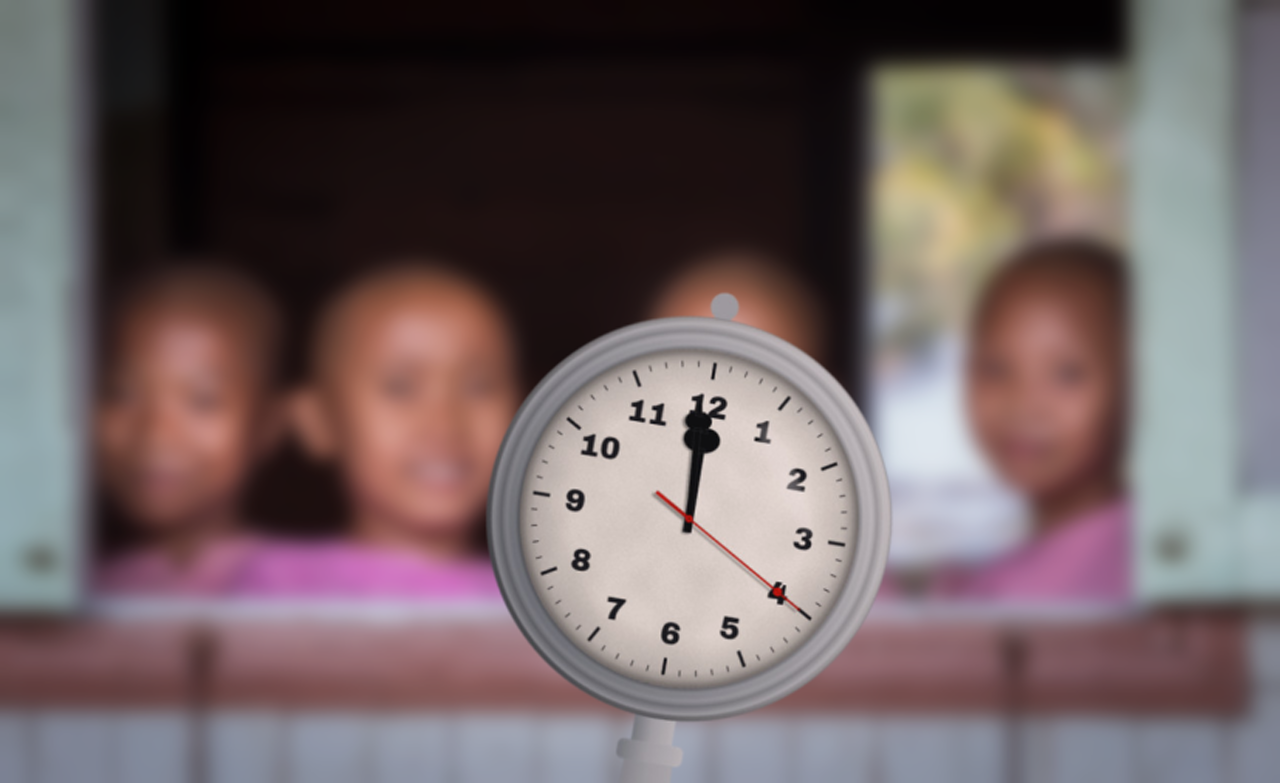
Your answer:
{"hour": 11, "minute": 59, "second": 20}
